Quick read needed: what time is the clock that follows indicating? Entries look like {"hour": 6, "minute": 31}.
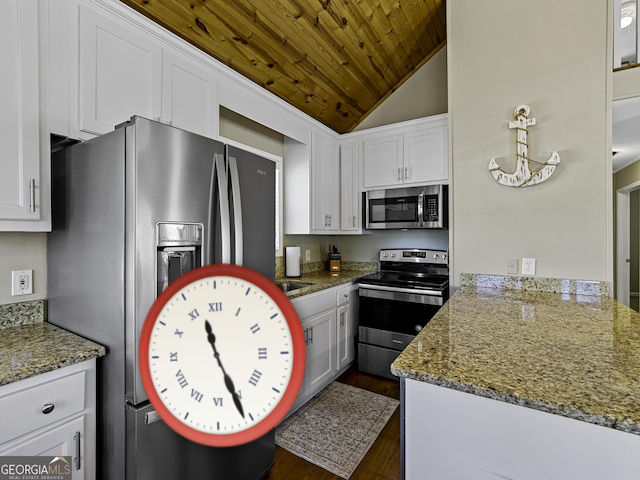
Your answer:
{"hour": 11, "minute": 26}
